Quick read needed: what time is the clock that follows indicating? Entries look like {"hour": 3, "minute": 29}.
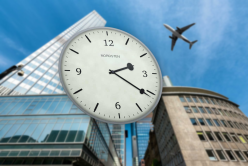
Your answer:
{"hour": 2, "minute": 21}
